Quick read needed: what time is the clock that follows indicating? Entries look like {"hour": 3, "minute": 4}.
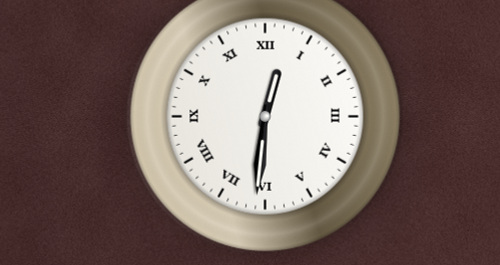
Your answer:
{"hour": 12, "minute": 31}
